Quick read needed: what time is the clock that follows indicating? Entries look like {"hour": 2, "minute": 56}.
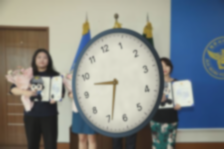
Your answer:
{"hour": 9, "minute": 34}
